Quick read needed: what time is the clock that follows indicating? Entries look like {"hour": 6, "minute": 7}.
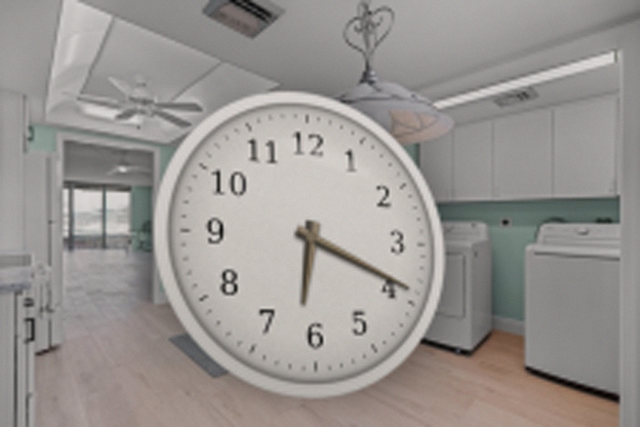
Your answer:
{"hour": 6, "minute": 19}
